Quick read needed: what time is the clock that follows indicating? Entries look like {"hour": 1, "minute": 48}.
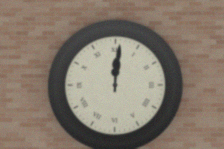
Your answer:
{"hour": 12, "minute": 1}
